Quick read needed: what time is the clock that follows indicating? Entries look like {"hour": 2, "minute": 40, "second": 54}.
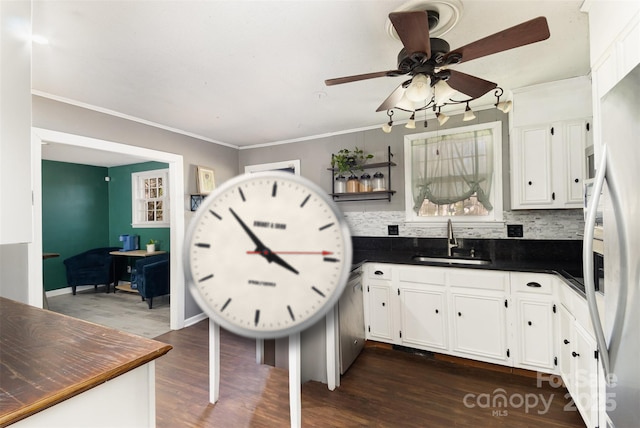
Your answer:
{"hour": 3, "minute": 52, "second": 14}
